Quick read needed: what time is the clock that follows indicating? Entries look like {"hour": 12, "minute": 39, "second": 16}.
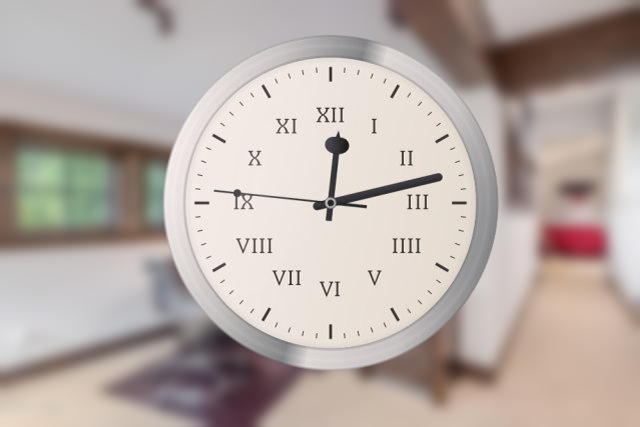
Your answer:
{"hour": 12, "minute": 12, "second": 46}
